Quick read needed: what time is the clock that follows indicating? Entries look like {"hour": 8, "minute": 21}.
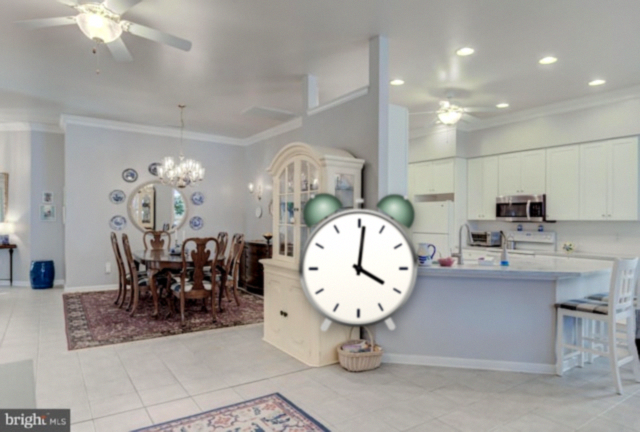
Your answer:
{"hour": 4, "minute": 1}
